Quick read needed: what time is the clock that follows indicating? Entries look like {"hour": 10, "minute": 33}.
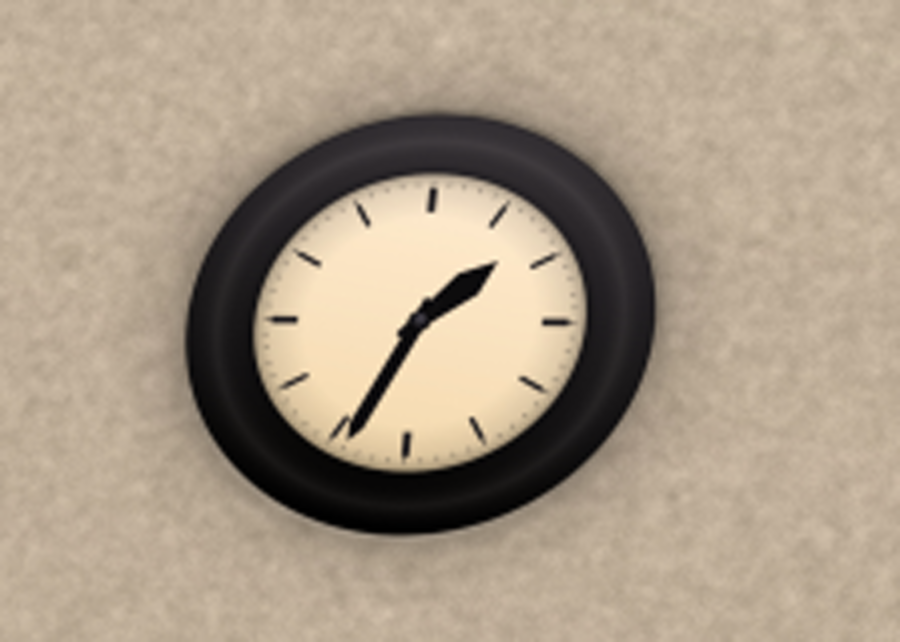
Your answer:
{"hour": 1, "minute": 34}
